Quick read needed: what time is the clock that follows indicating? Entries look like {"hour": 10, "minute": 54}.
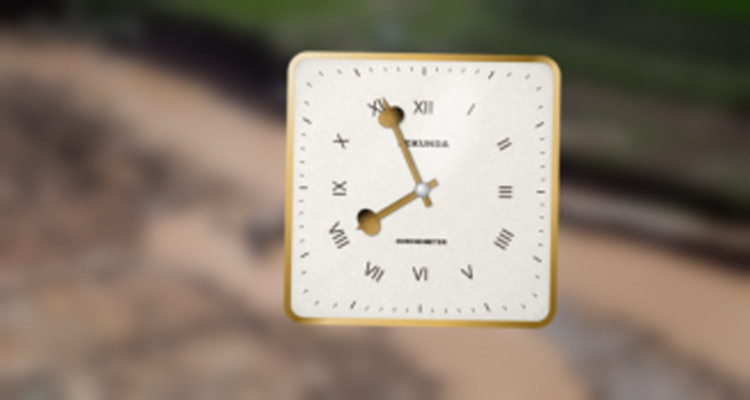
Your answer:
{"hour": 7, "minute": 56}
